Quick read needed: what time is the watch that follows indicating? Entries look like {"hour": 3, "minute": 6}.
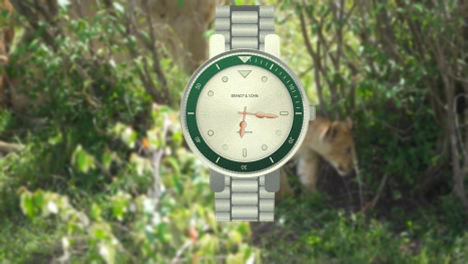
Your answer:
{"hour": 6, "minute": 16}
